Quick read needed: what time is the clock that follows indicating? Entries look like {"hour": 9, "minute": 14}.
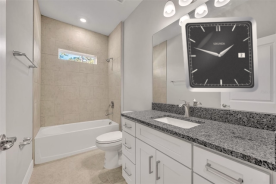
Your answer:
{"hour": 1, "minute": 48}
